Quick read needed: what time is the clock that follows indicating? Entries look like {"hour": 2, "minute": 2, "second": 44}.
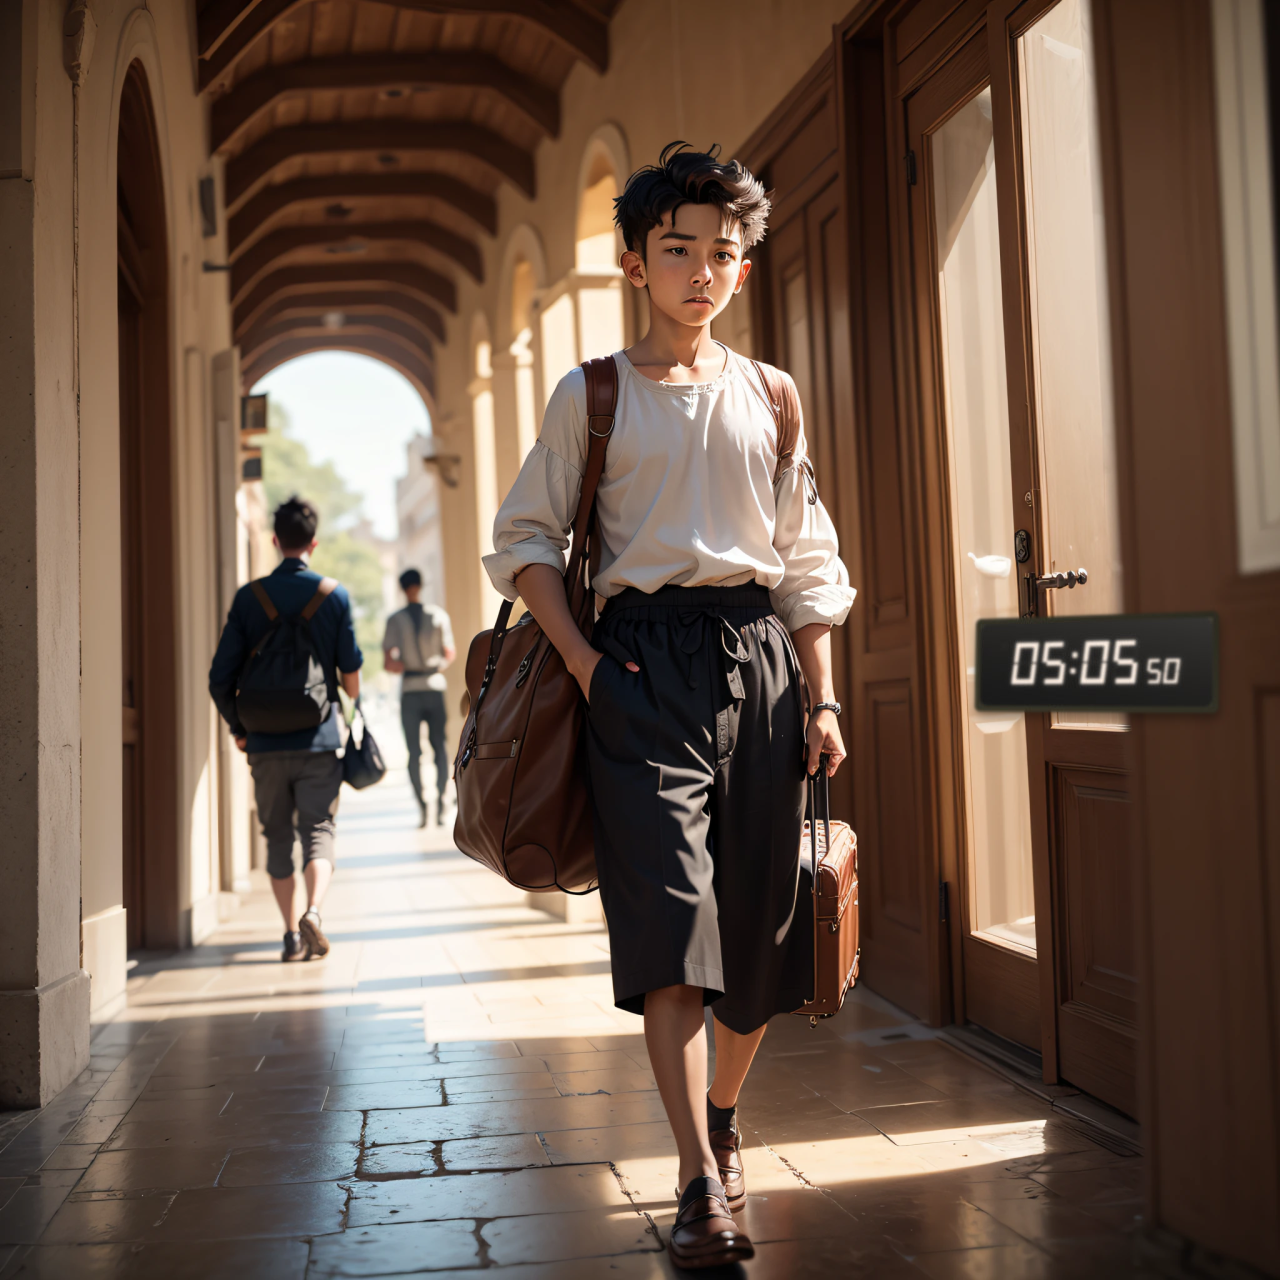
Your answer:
{"hour": 5, "minute": 5, "second": 50}
